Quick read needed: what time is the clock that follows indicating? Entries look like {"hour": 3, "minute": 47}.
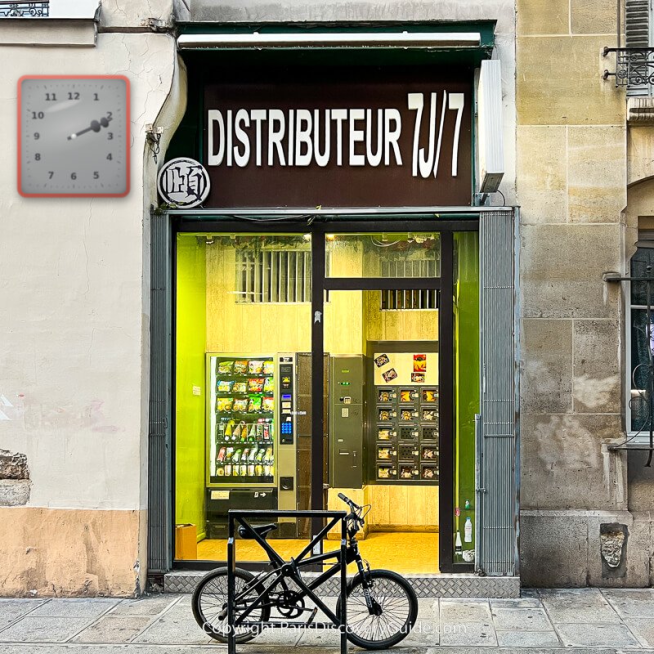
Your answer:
{"hour": 2, "minute": 11}
